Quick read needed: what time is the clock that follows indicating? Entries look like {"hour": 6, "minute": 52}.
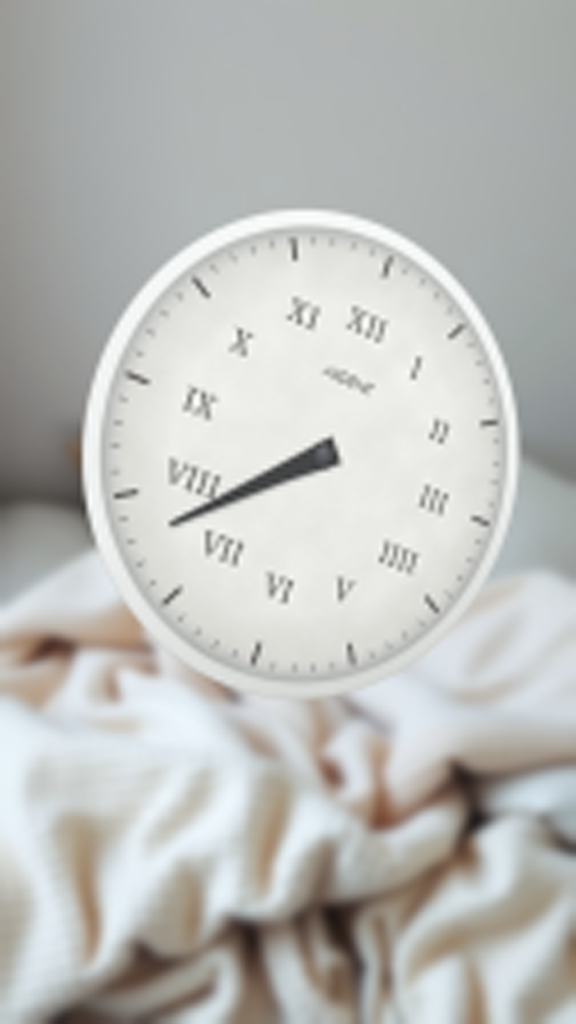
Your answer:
{"hour": 7, "minute": 38}
